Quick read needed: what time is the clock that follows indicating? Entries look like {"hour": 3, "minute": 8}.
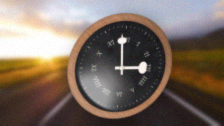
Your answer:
{"hour": 2, "minute": 59}
